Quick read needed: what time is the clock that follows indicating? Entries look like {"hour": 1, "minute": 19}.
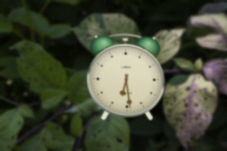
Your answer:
{"hour": 6, "minute": 29}
